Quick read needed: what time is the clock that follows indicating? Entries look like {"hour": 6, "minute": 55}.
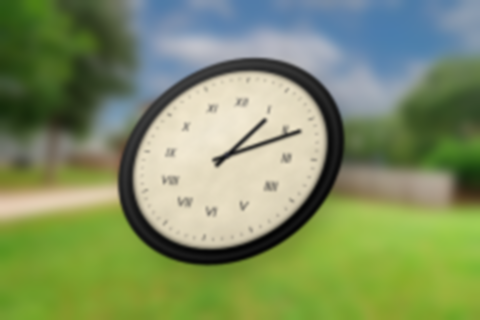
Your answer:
{"hour": 1, "minute": 11}
